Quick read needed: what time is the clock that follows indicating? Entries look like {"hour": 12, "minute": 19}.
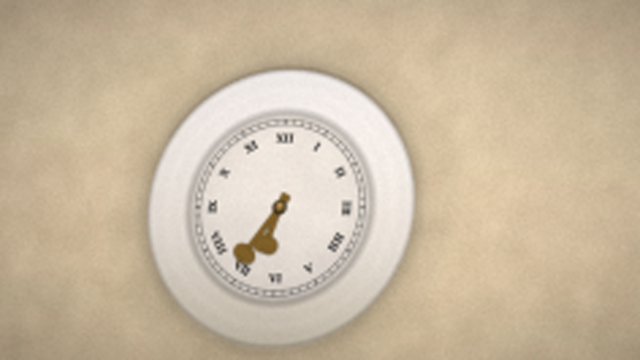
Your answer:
{"hour": 6, "minute": 36}
